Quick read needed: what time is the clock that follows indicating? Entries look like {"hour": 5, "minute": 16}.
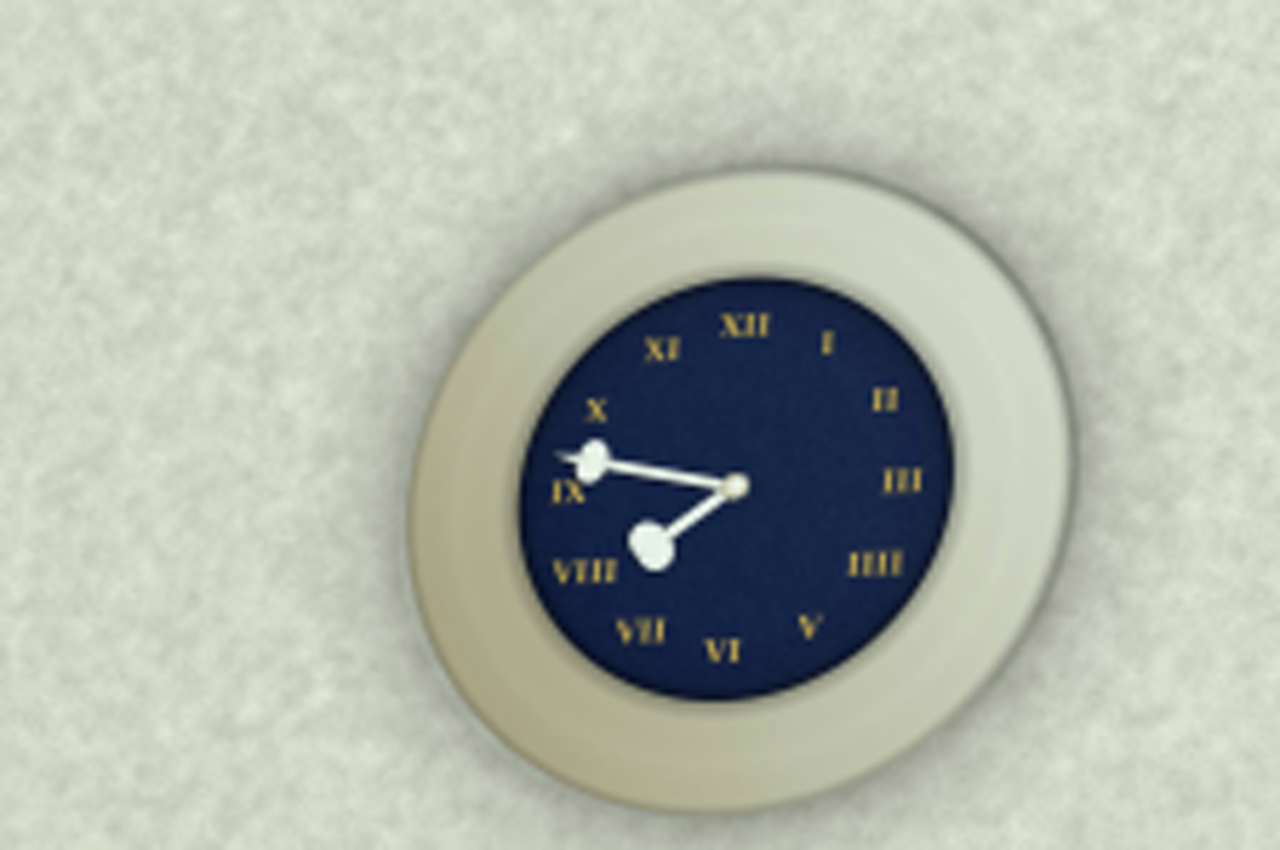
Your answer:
{"hour": 7, "minute": 47}
